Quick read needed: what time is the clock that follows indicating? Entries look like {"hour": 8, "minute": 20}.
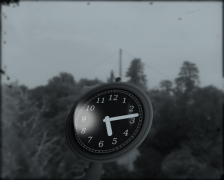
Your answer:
{"hour": 5, "minute": 13}
